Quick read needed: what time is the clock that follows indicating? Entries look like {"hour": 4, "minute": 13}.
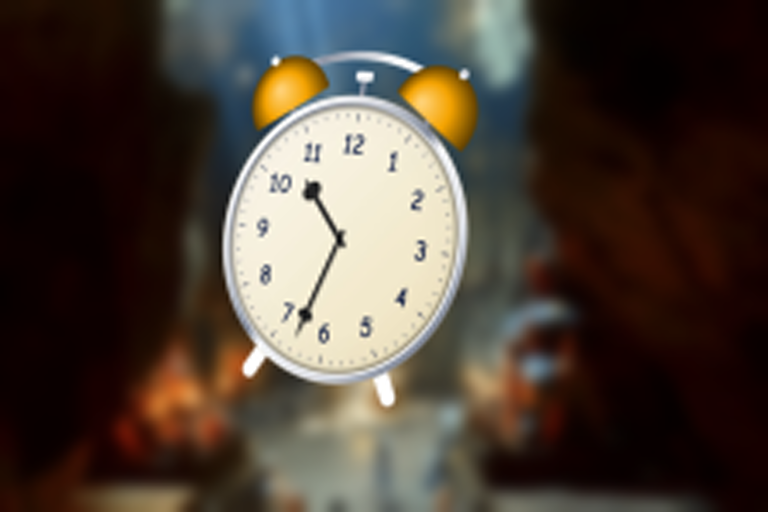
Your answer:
{"hour": 10, "minute": 33}
